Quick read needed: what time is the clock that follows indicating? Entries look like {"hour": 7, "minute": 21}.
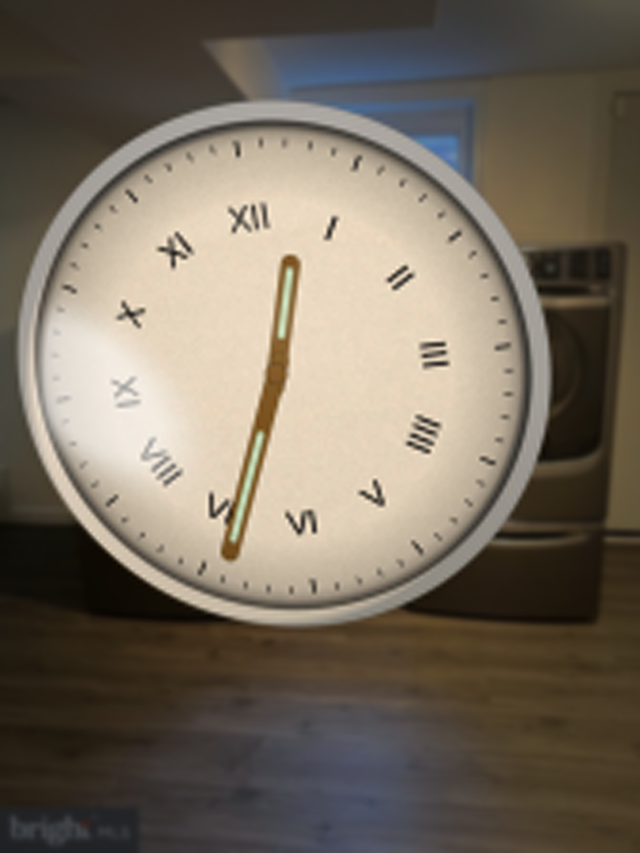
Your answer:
{"hour": 12, "minute": 34}
